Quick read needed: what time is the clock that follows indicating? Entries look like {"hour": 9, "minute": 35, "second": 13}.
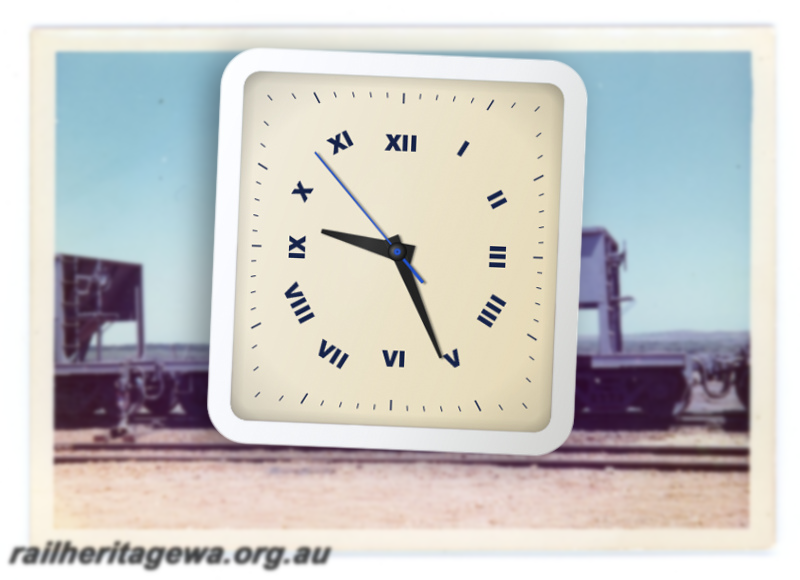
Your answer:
{"hour": 9, "minute": 25, "second": 53}
